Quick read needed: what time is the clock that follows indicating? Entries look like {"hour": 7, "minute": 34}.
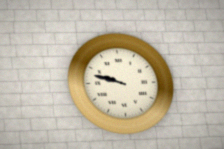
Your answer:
{"hour": 9, "minute": 48}
